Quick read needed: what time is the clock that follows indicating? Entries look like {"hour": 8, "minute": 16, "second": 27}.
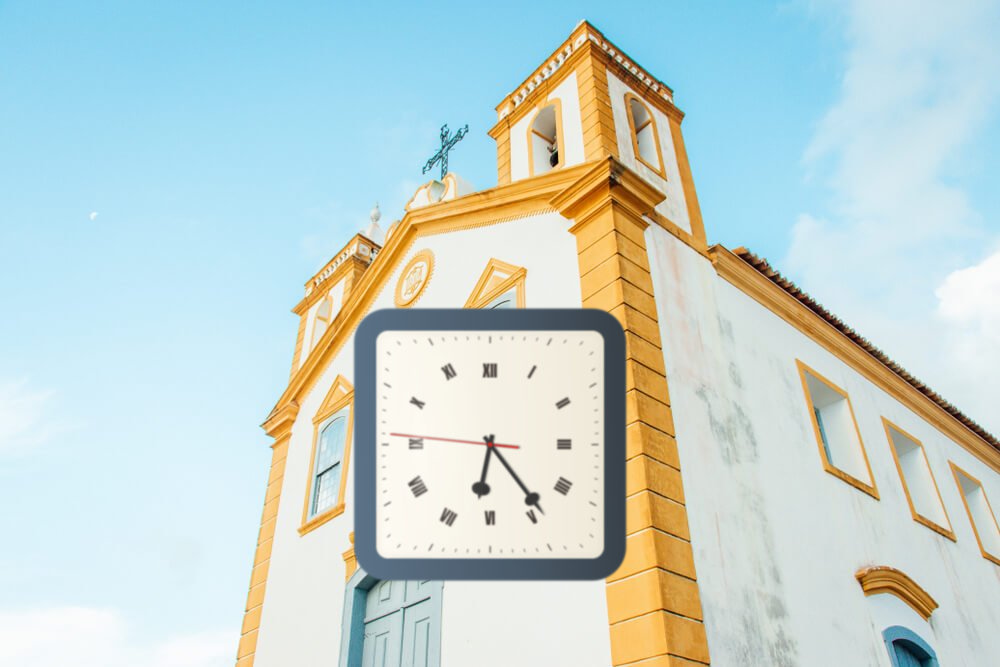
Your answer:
{"hour": 6, "minute": 23, "second": 46}
